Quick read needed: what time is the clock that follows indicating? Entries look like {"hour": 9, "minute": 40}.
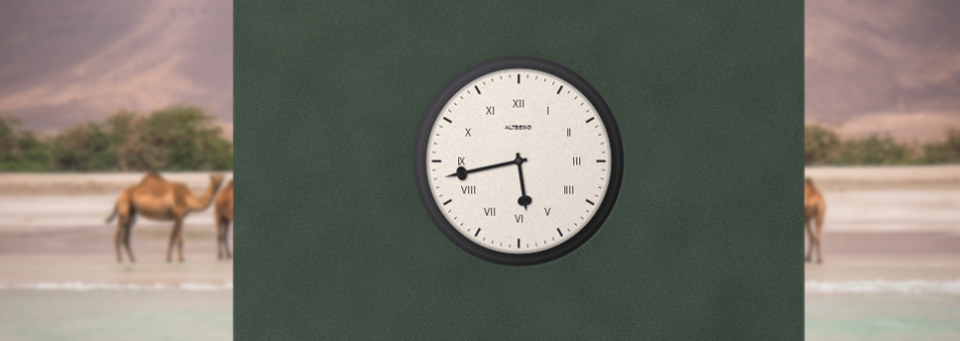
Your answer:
{"hour": 5, "minute": 43}
